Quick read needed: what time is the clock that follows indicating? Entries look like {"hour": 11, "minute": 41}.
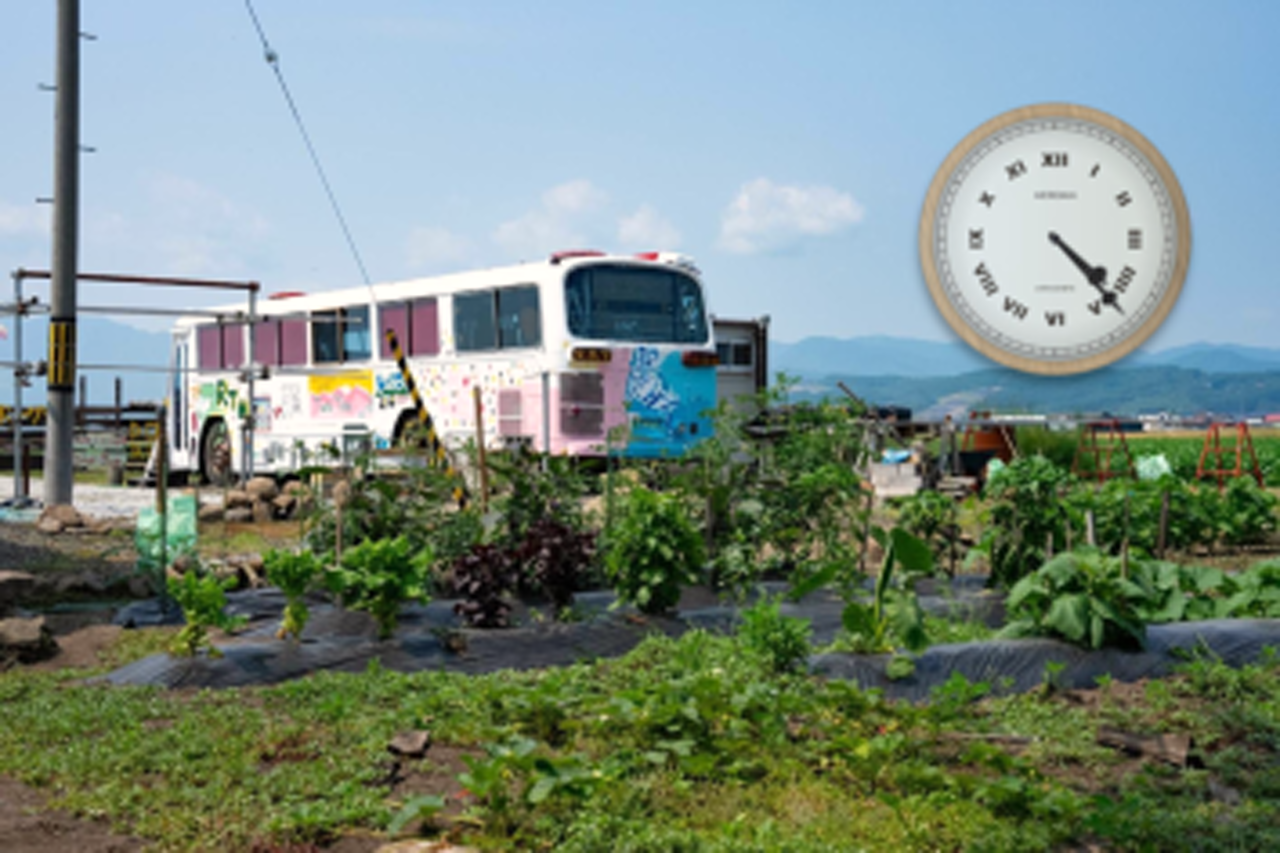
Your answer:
{"hour": 4, "minute": 23}
